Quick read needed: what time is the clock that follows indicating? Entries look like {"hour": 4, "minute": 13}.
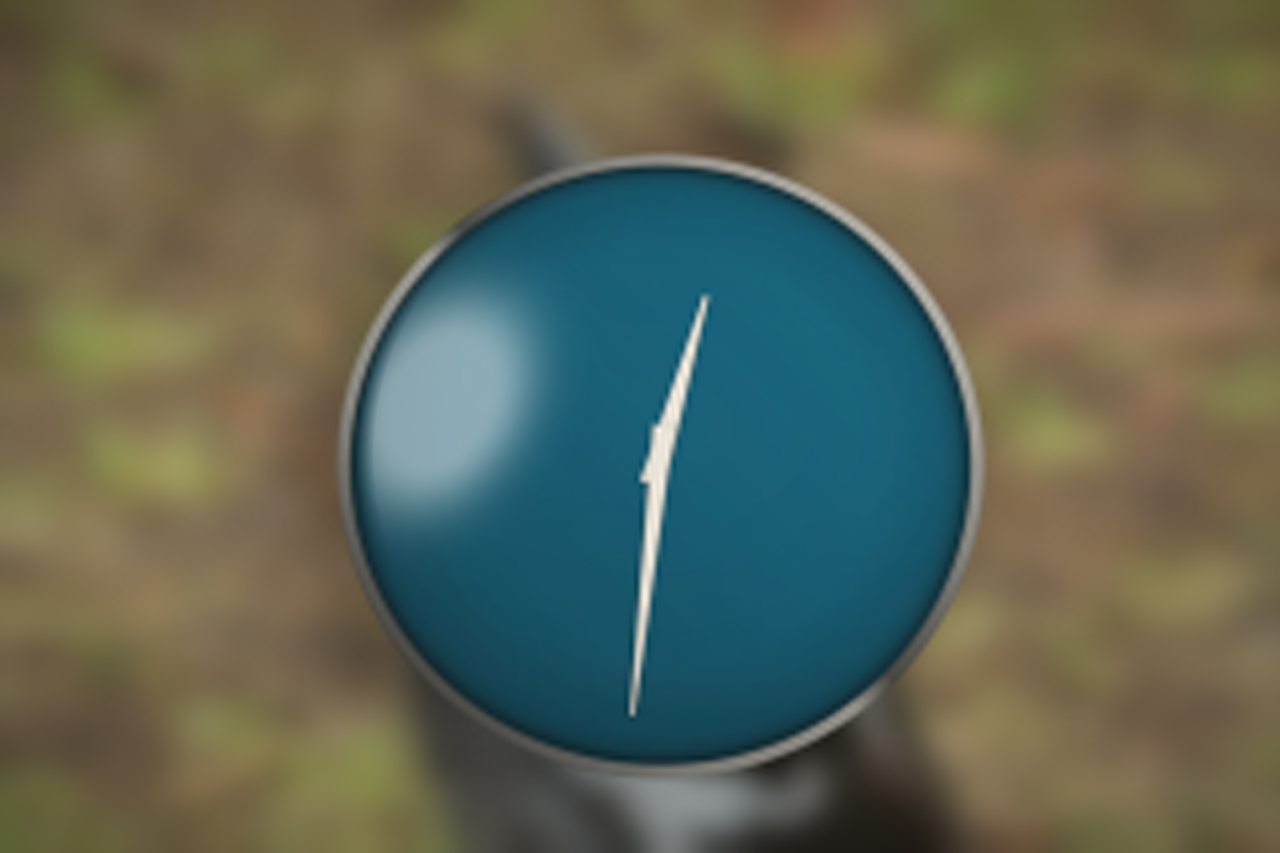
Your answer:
{"hour": 12, "minute": 31}
